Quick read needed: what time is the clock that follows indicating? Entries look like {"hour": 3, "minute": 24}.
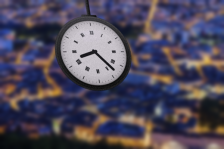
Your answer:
{"hour": 8, "minute": 23}
